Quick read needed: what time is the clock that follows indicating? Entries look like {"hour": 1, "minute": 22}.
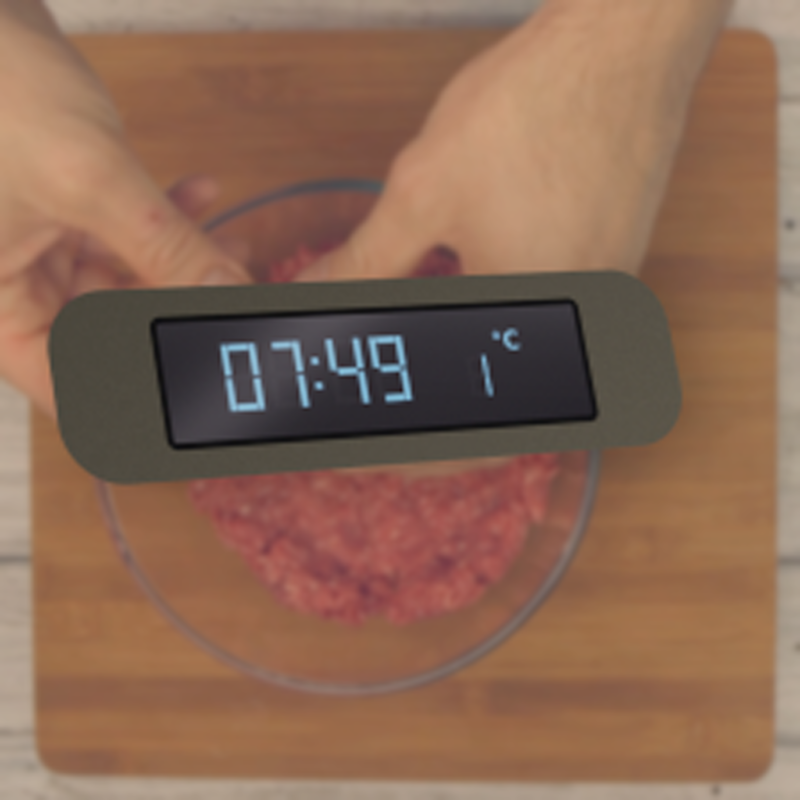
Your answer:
{"hour": 7, "minute": 49}
